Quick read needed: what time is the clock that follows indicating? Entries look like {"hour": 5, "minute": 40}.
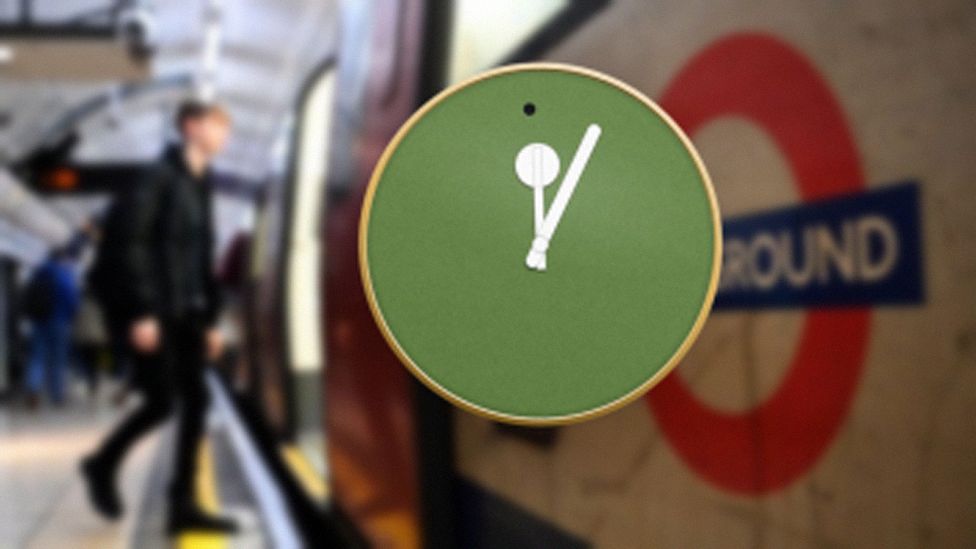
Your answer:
{"hour": 12, "minute": 5}
